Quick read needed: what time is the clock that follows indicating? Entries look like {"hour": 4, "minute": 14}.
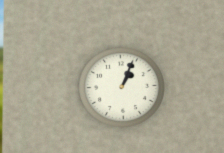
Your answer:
{"hour": 1, "minute": 4}
